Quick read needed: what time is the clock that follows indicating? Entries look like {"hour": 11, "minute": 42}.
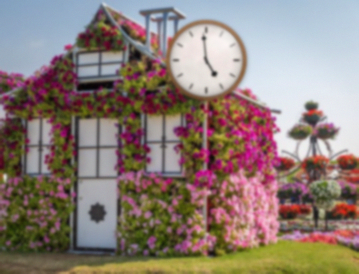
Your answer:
{"hour": 4, "minute": 59}
